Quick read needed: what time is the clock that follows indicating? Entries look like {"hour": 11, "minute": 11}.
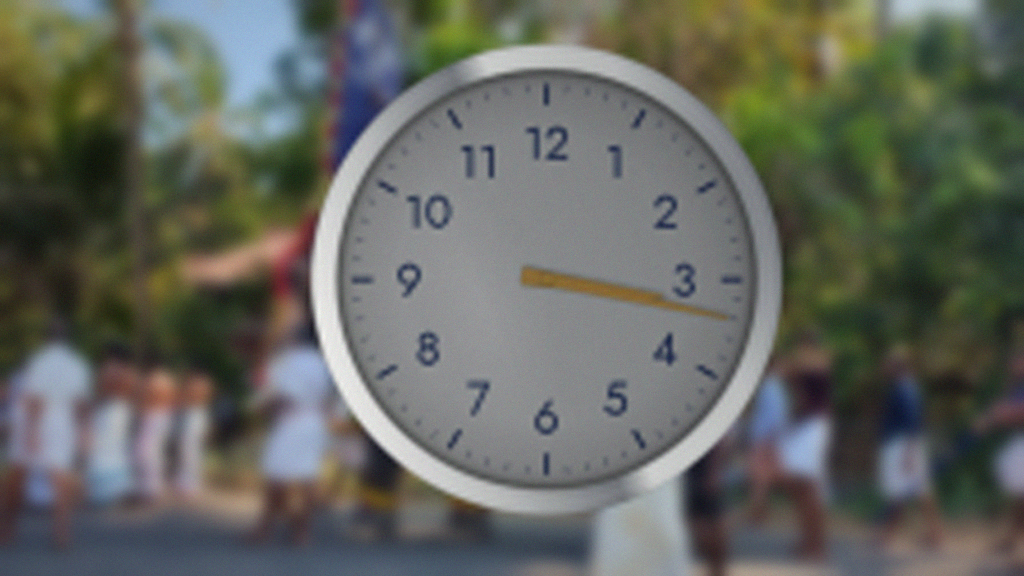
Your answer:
{"hour": 3, "minute": 17}
